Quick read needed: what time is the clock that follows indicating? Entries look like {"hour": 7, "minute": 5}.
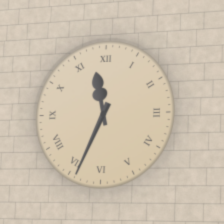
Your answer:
{"hour": 11, "minute": 34}
